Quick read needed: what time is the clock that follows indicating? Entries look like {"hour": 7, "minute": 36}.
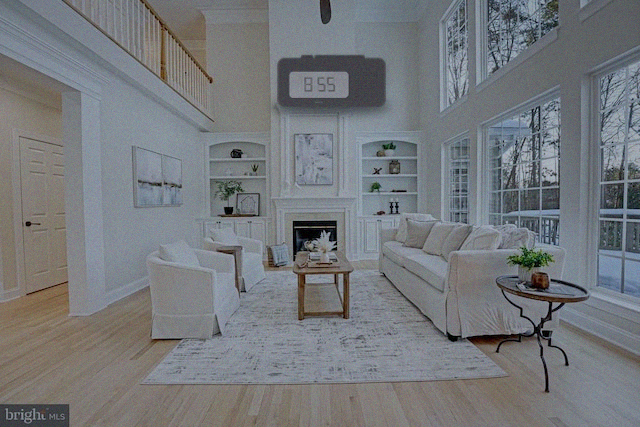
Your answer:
{"hour": 8, "minute": 55}
